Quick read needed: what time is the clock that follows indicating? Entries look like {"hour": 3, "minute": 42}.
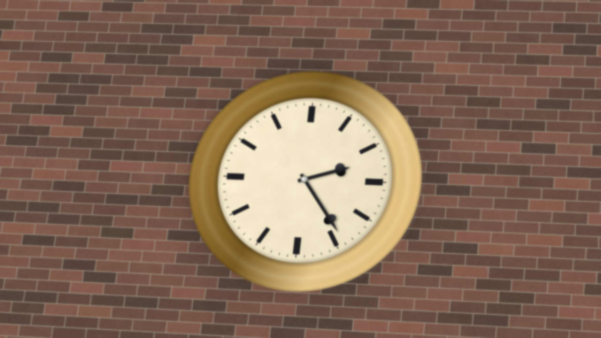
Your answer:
{"hour": 2, "minute": 24}
